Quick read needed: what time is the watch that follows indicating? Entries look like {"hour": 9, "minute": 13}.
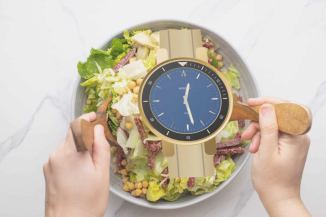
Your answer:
{"hour": 12, "minute": 28}
